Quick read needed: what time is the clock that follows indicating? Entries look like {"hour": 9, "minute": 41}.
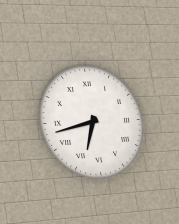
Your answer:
{"hour": 6, "minute": 43}
